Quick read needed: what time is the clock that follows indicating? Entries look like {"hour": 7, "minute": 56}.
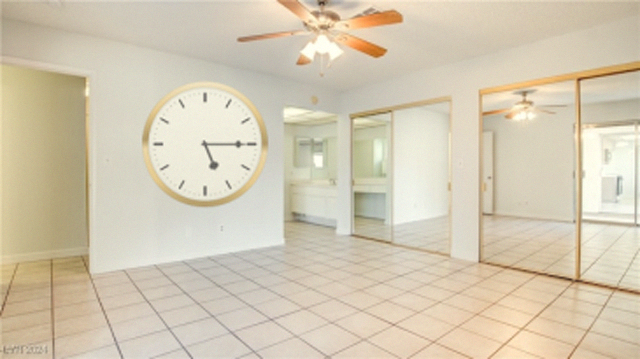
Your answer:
{"hour": 5, "minute": 15}
